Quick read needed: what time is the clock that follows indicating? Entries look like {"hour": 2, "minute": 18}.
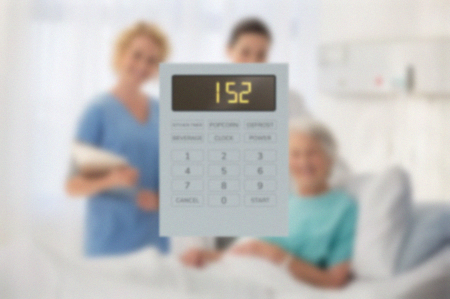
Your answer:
{"hour": 1, "minute": 52}
